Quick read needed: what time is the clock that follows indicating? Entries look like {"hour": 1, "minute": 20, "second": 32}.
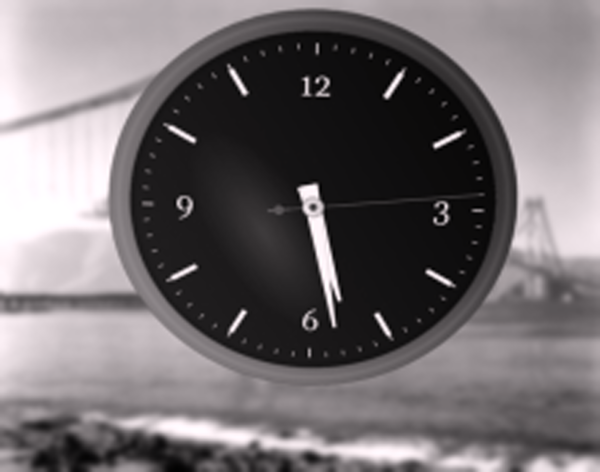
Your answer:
{"hour": 5, "minute": 28, "second": 14}
